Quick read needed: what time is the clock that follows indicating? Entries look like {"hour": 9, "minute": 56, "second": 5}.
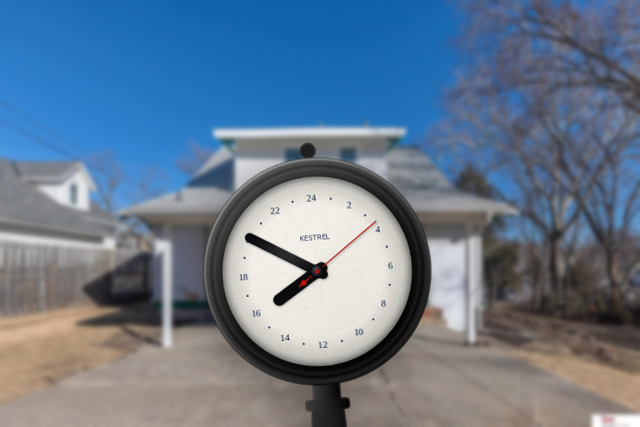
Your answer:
{"hour": 15, "minute": 50, "second": 9}
